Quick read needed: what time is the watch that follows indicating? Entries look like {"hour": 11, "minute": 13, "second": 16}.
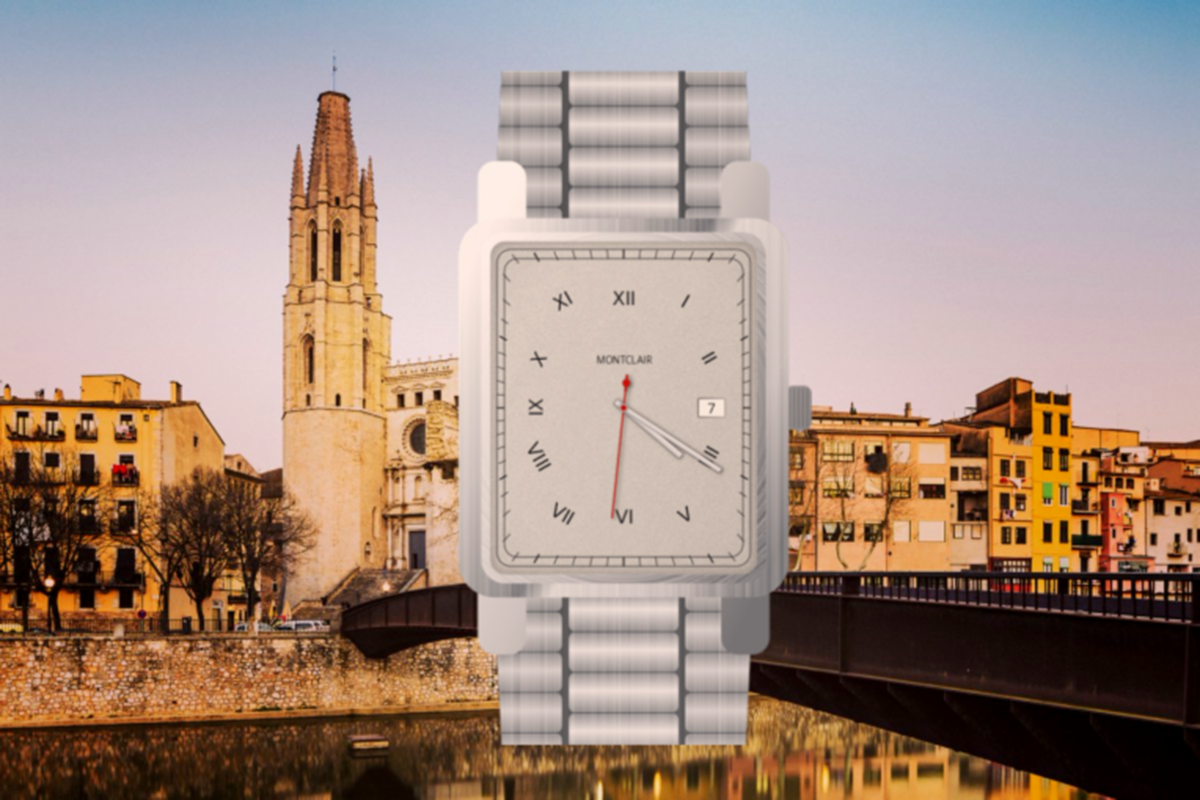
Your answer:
{"hour": 4, "minute": 20, "second": 31}
